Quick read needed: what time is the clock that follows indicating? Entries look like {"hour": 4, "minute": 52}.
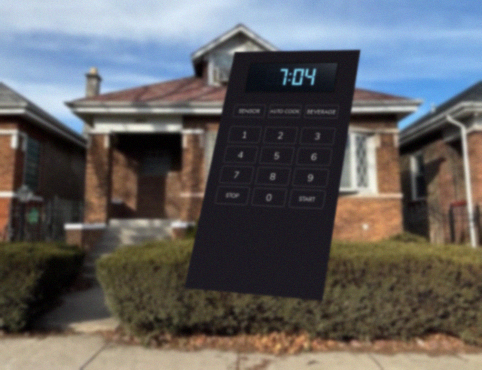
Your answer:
{"hour": 7, "minute": 4}
